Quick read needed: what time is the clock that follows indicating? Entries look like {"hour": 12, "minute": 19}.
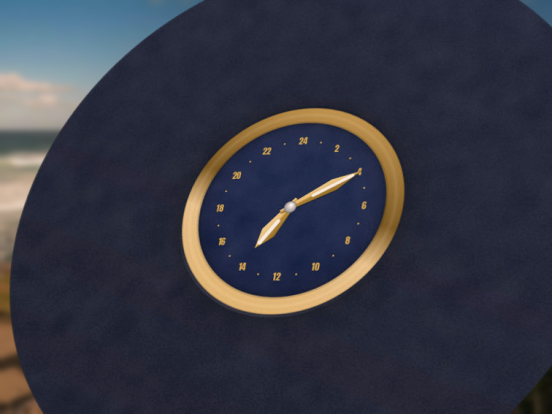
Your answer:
{"hour": 14, "minute": 10}
